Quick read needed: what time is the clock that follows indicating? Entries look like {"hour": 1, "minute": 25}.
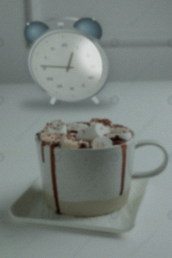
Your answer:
{"hour": 12, "minute": 46}
